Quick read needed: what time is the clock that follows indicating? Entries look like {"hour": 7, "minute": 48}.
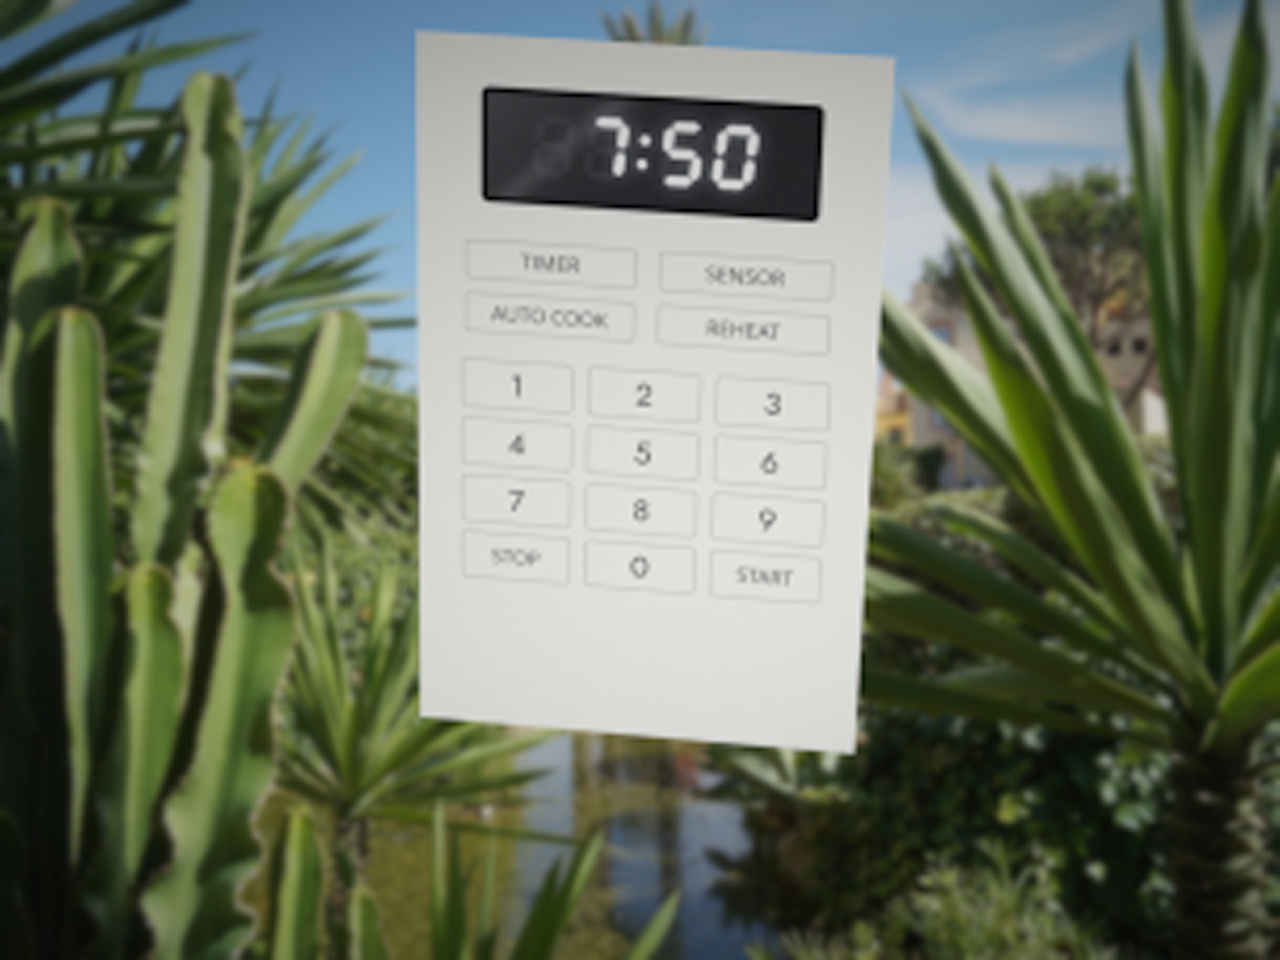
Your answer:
{"hour": 7, "minute": 50}
